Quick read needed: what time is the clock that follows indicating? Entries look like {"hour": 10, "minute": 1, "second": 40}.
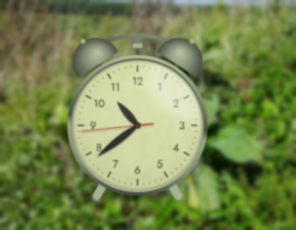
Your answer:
{"hour": 10, "minute": 38, "second": 44}
